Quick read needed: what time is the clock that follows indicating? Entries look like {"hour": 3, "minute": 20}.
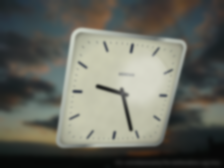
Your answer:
{"hour": 9, "minute": 26}
